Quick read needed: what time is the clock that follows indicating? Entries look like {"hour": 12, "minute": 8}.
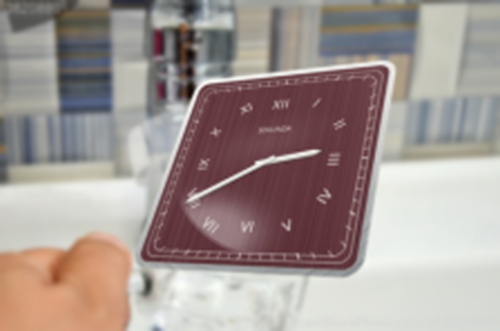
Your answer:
{"hour": 2, "minute": 40}
